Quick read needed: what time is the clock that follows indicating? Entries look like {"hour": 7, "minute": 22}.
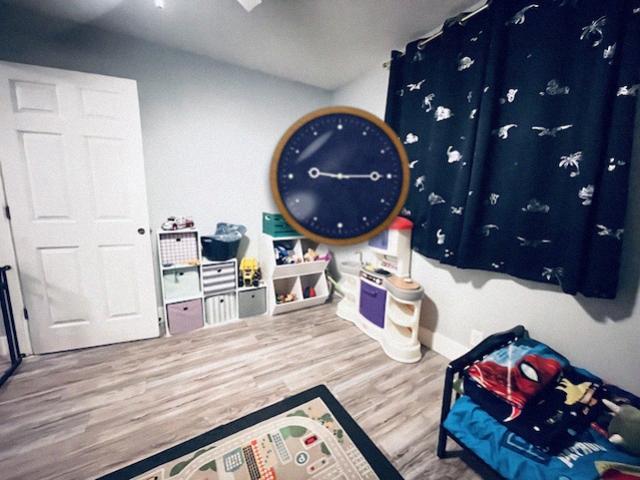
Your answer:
{"hour": 9, "minute": 15}
